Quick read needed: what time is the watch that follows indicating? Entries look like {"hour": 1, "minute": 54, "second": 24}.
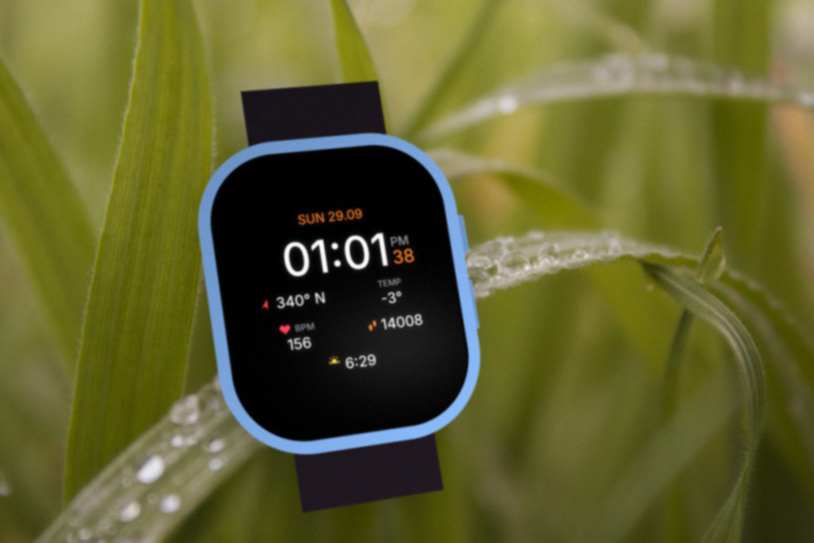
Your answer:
{"hour": 1, "minute": 1, "second": 38}
